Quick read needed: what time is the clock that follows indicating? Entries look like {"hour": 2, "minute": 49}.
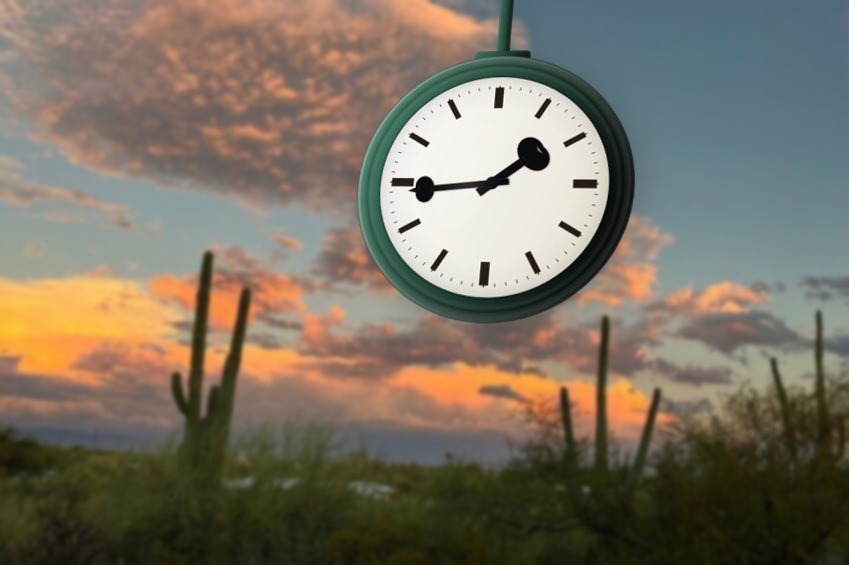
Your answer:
{"hour": 1, "minute": 44}
